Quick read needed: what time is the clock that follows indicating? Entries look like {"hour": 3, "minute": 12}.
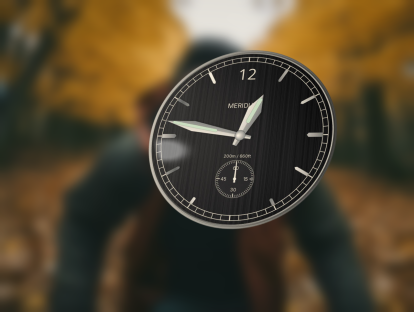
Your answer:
{"hour": 12, "minute": 47}
